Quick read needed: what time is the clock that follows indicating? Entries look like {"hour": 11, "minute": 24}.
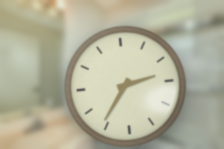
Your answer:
{"hour": 2, "minute": 36}
